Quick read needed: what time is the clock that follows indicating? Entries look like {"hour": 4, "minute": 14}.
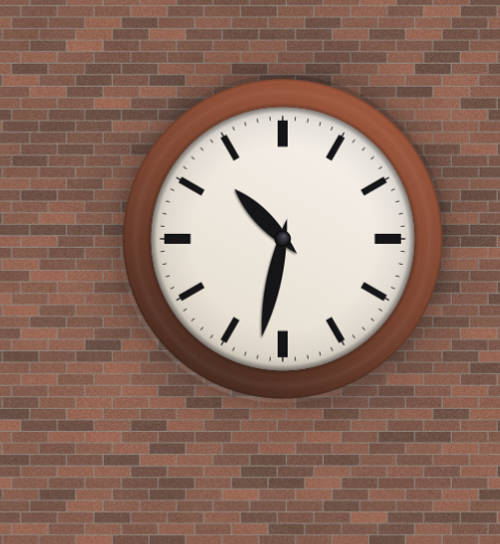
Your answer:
{"hour": 10, "minute": 32}
